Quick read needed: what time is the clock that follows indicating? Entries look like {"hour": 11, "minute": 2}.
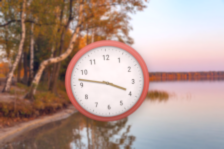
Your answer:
{"hour": 3, "minute": 47}
